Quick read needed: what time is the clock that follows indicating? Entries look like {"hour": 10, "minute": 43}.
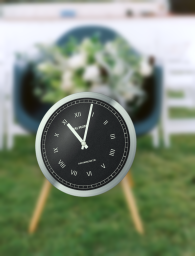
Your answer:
{"hour": 11, "minute": 4}
